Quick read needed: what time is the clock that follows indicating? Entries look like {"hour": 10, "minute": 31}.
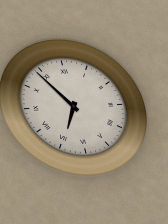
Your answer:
{"hour": 6, "minute": 54}
